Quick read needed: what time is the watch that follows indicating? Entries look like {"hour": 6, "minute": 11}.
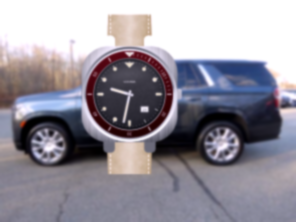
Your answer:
{"hour": 9, "minute": 32}
